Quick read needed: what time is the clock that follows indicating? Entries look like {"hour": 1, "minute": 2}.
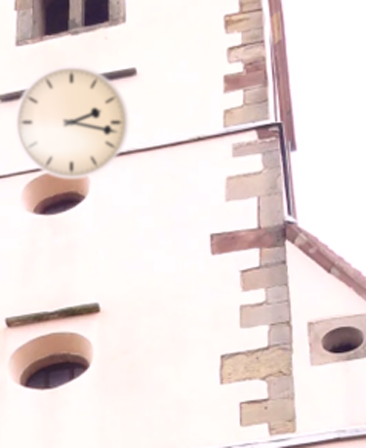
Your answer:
{"hour": 2, "minute": 17}
